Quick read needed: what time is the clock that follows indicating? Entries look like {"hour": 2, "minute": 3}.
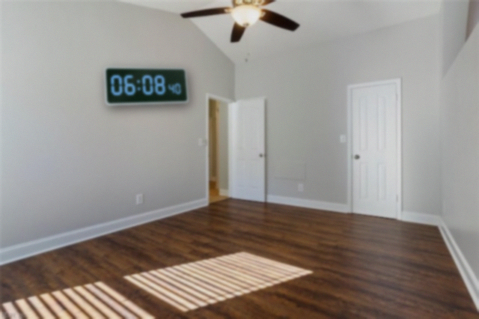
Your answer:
{"hour": 6, "minute": 8}
